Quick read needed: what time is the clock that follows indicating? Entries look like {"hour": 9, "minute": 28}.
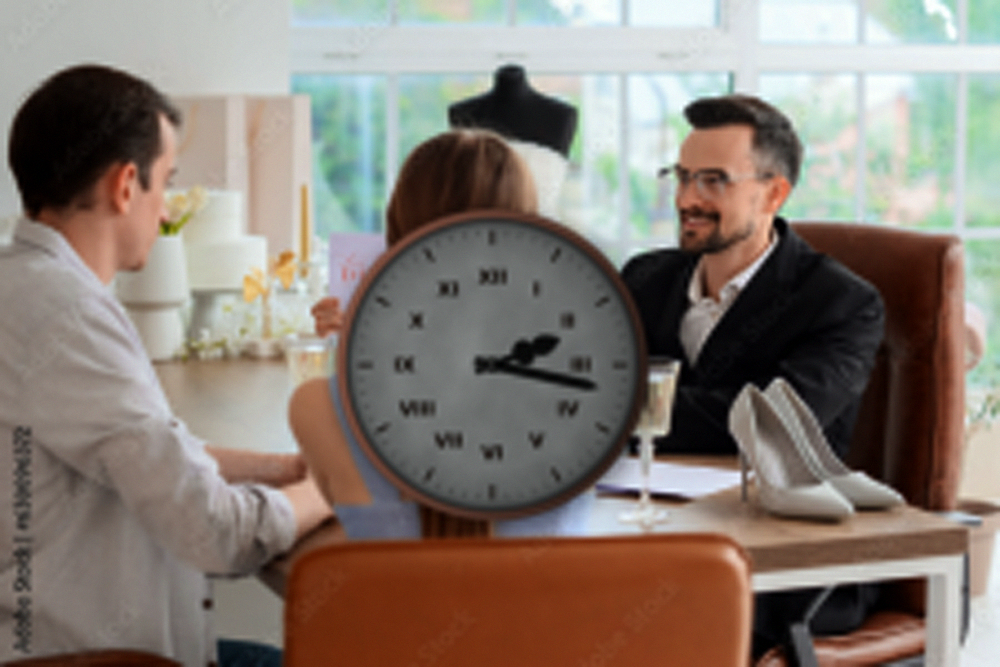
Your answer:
{"hour": 2, "minute": 17}
